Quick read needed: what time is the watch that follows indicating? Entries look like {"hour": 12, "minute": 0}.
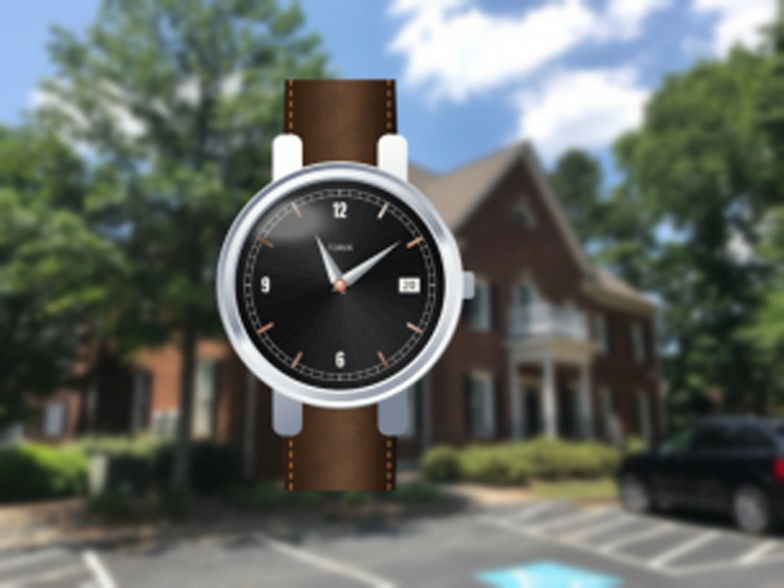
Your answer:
{"hour": 11, "minute": 9}
